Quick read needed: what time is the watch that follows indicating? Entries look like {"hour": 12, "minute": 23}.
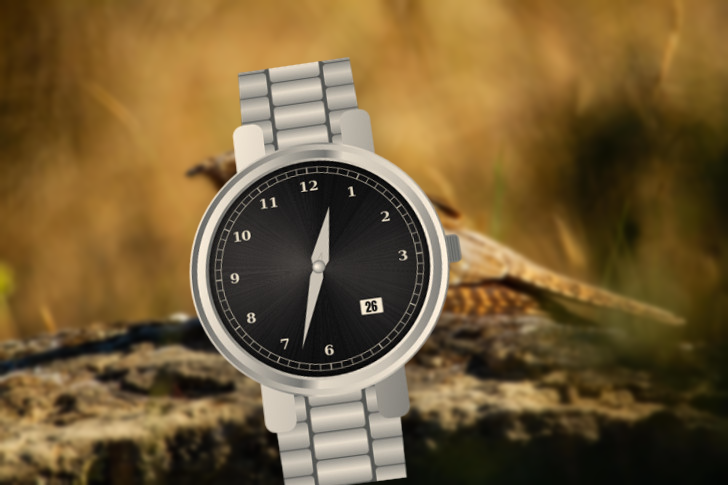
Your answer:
{"hour": 12, "minute": 33}
